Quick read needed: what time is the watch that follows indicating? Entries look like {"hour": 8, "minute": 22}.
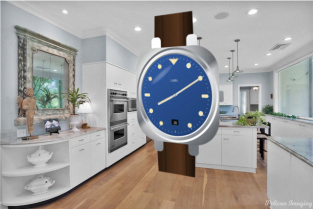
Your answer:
{"hour": 8, "minute": 10}
